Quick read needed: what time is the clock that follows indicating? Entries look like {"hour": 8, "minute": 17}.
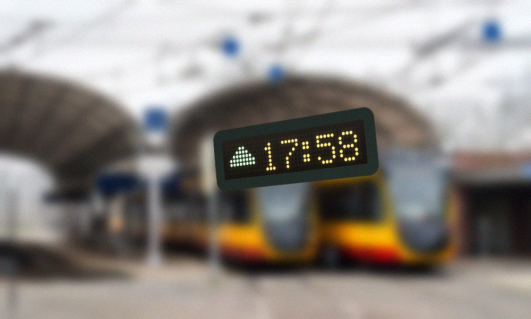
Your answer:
{"hour": 17, "minute": 58}
